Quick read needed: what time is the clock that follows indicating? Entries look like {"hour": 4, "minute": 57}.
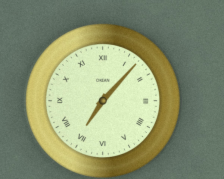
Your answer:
{"hour": 7, "minute": 7}
